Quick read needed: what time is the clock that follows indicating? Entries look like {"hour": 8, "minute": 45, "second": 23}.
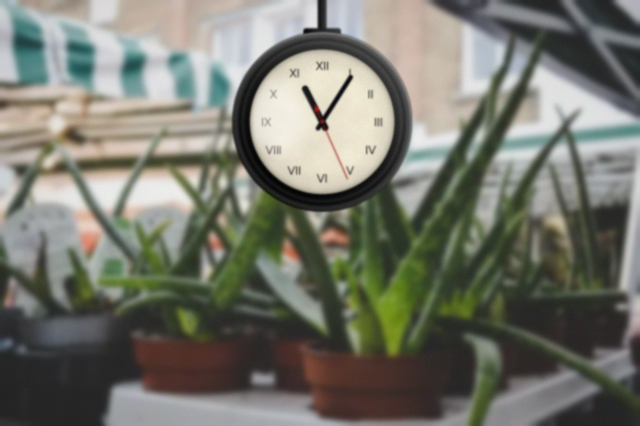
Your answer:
{"hour": 11, "minute": 5, "second": 26}
